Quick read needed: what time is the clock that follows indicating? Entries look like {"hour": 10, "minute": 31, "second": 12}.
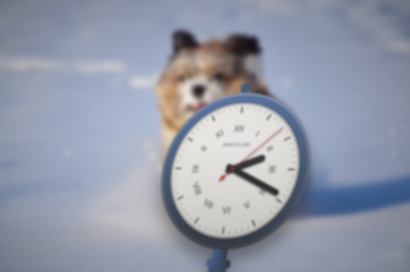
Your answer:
{"hour": 2, "minute": 19, "second": 8}
